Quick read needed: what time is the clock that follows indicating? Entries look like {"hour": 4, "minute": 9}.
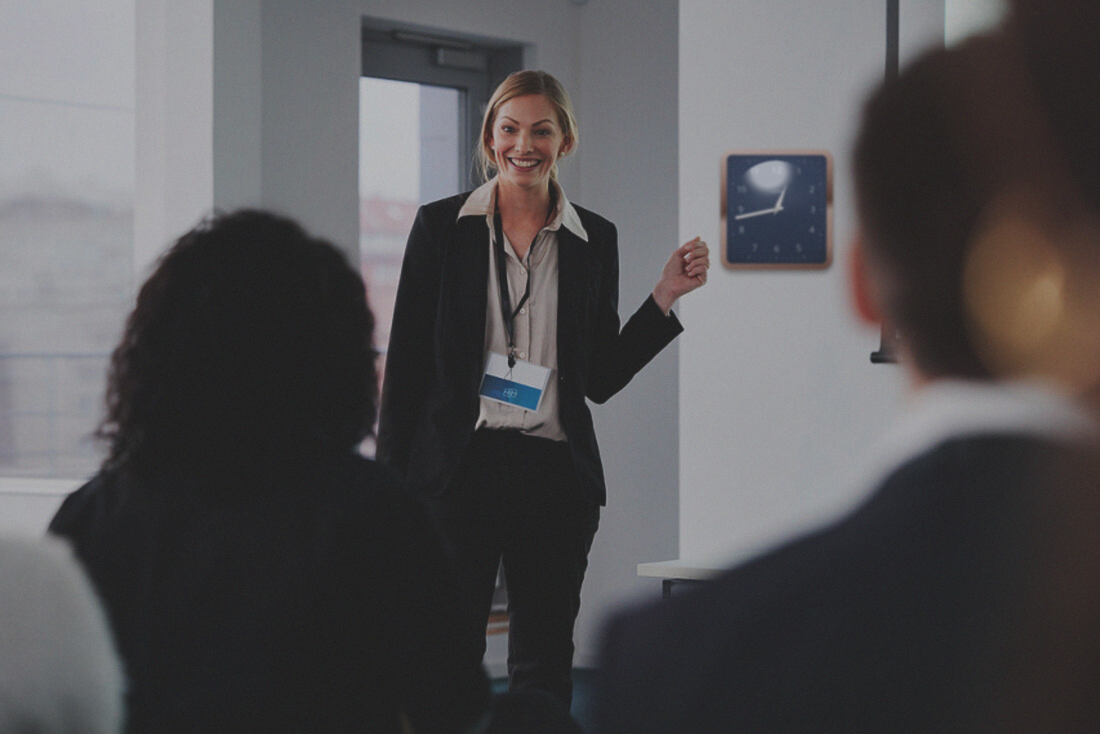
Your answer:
{"hour": 12, "minute": 43}
